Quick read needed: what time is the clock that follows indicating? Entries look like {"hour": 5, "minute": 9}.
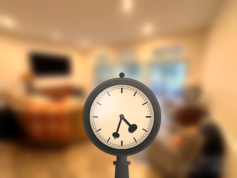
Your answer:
{"hour": 4, "minute": 33}
